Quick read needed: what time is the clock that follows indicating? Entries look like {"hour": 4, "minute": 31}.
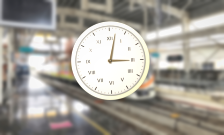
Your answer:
{"hour": 3, "minute": 2}
